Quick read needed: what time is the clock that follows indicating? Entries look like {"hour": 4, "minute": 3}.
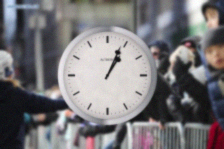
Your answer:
{"hour": 1, "minute": 4}
